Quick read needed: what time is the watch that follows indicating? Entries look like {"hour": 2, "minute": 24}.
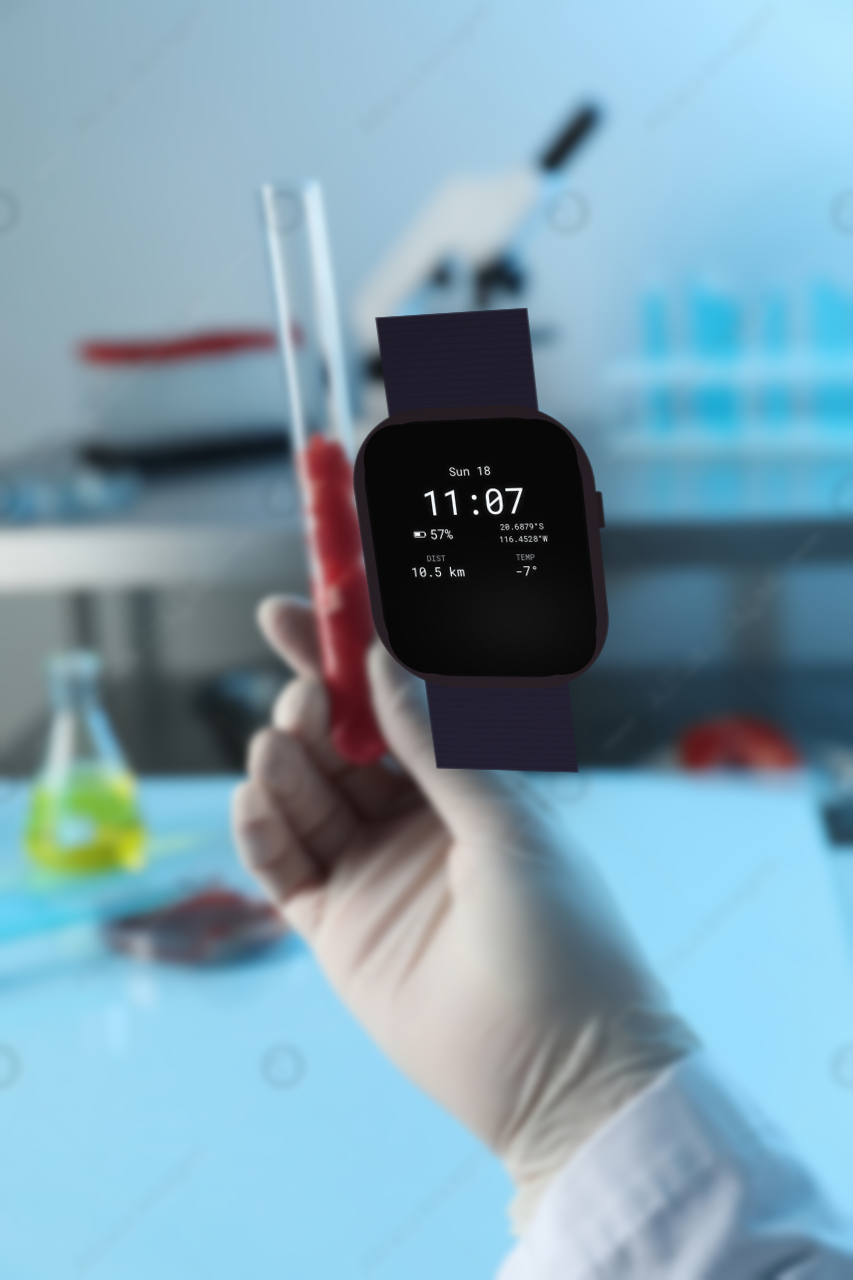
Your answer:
{"hour": 11, "minute": 7}
